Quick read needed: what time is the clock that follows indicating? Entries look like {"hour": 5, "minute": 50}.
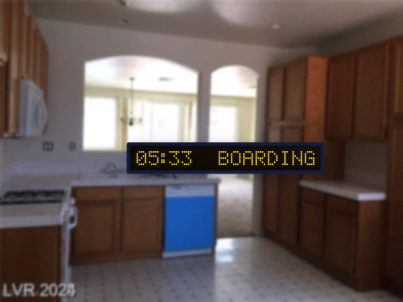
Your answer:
{"hour": 5, "minute": 33}
